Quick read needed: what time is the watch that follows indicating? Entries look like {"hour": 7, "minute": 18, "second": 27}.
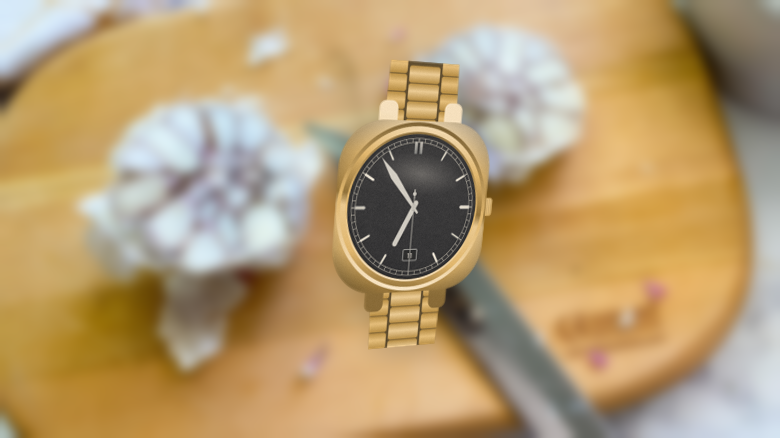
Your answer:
{"hour": 6, "minute": 53, "second": 30}
